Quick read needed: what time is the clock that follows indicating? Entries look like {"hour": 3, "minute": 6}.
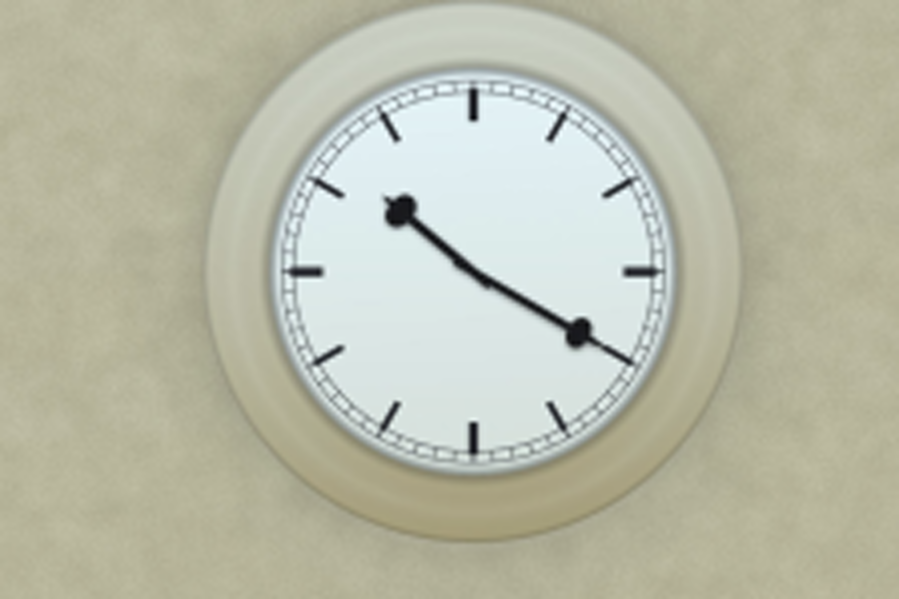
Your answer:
{"hour": 10, "minute": 20}
